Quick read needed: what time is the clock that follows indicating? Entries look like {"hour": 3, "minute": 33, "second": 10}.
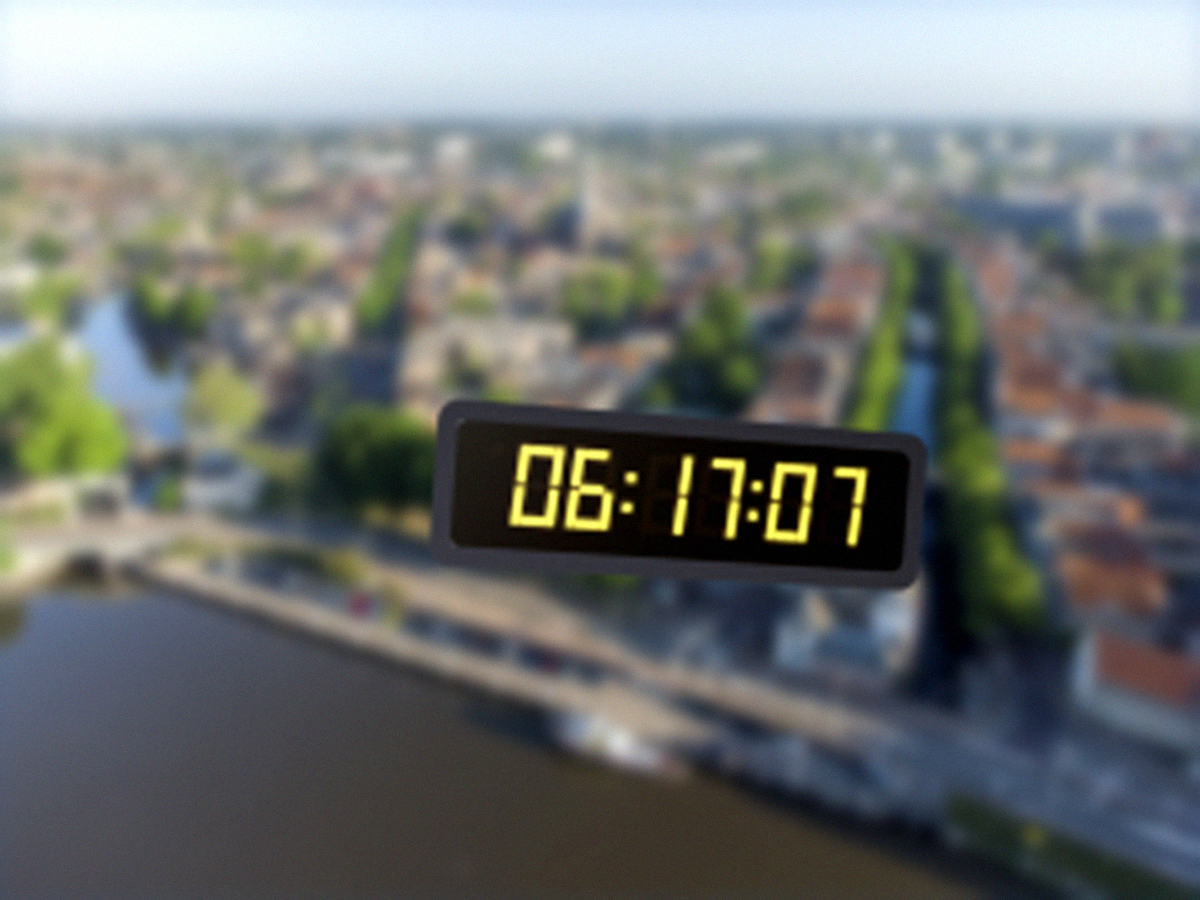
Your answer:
{"hour": 6, "minute": 17, "second": 7}
